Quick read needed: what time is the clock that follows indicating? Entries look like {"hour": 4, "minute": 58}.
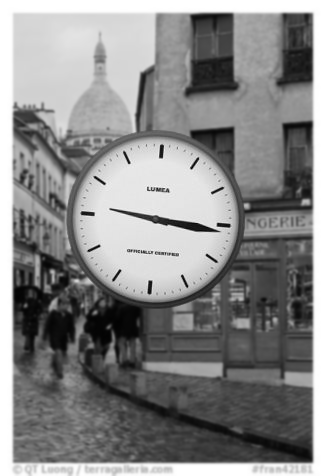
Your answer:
{"hour": 9, "minute": 16}
